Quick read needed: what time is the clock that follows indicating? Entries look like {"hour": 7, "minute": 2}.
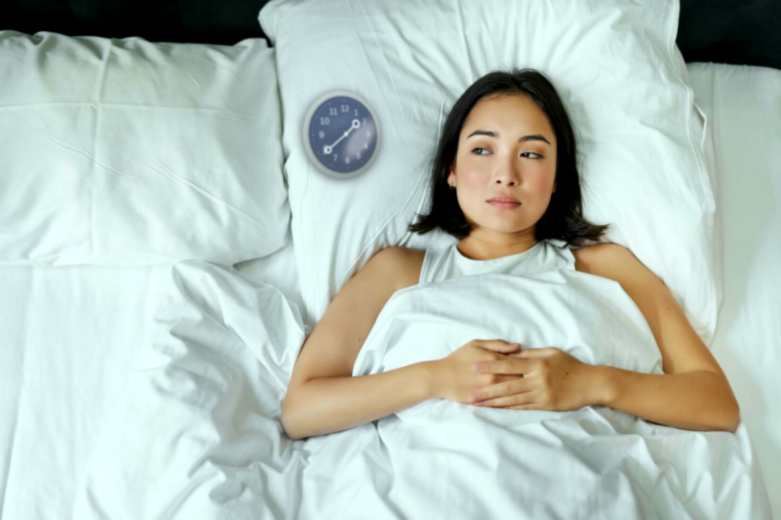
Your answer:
{"hour": 1, "minute": 39}
